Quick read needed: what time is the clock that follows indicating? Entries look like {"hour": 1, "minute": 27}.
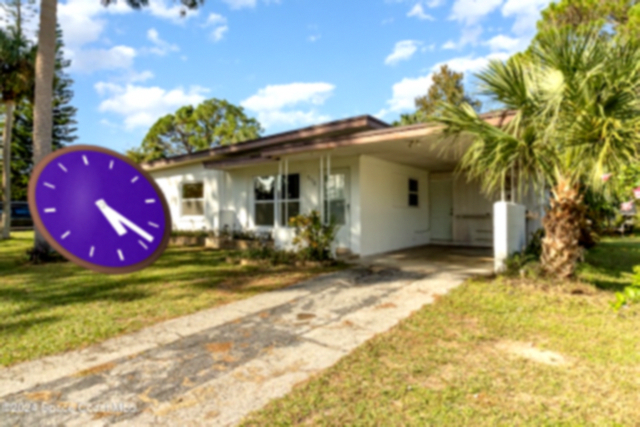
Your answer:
{"hour": 5, "minute": 23}
